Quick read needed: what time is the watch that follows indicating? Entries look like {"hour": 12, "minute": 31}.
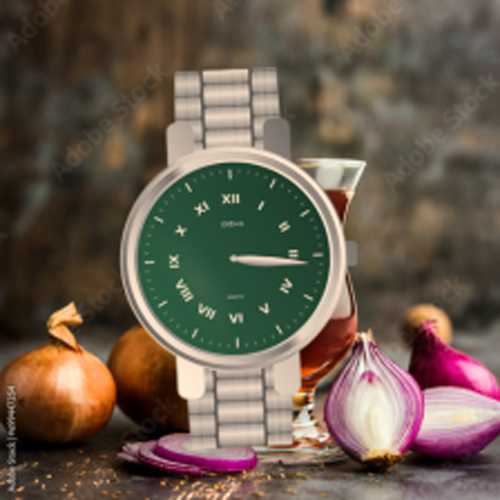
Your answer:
{"hour": 3, "minute": 16}
